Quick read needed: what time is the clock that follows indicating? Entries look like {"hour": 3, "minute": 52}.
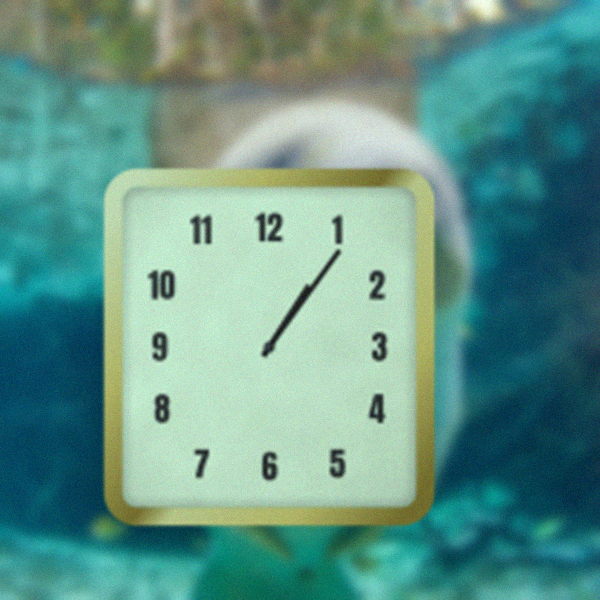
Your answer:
{"hour": 1, "minute": 6}
